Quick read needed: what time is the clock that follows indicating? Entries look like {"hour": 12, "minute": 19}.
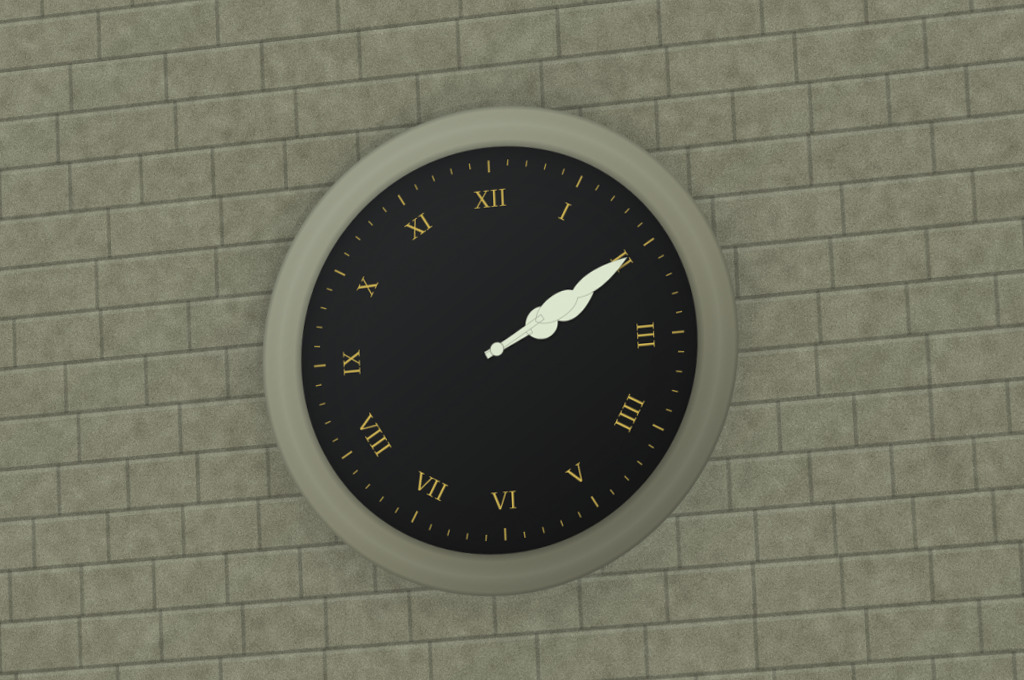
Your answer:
{"hour": 2, "minute": 10}
